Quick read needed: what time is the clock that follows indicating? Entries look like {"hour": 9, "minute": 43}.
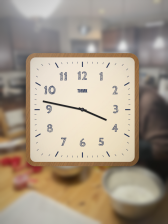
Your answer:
{"hour": 3, "minute": 47}
